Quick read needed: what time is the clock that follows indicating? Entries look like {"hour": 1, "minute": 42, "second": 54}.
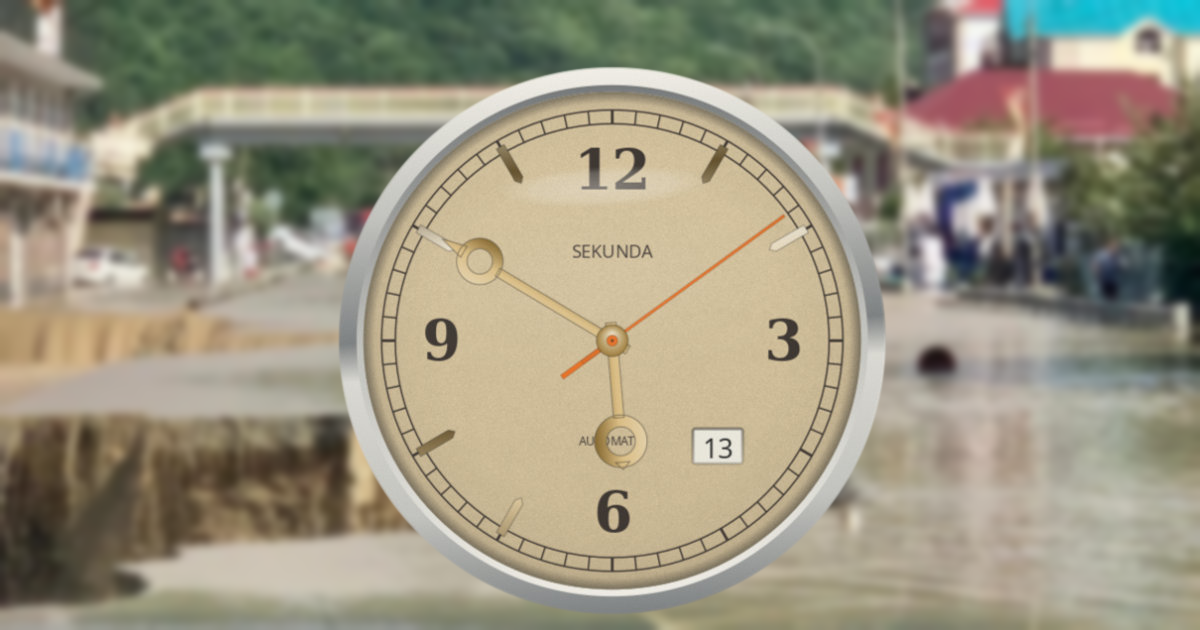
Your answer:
{"hour": 5, "minute": 50, "second": 9}
